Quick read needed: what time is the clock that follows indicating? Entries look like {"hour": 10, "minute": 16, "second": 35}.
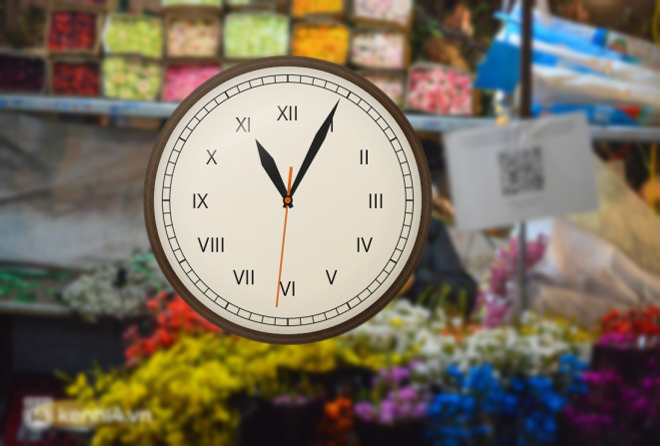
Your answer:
{"hour": 11, "minute": 4, "second": 31}
